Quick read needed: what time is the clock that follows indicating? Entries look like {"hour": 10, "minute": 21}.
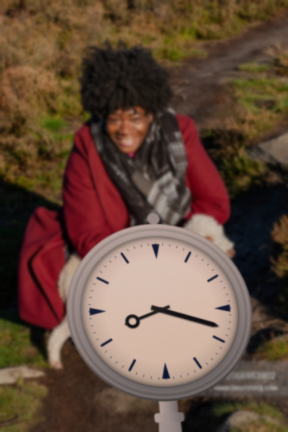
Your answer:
{"hour": 8, "minute": 18}
